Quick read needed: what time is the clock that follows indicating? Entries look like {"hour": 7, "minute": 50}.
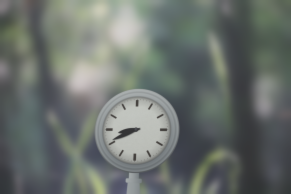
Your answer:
{"hour": 8, "minute": 41}
